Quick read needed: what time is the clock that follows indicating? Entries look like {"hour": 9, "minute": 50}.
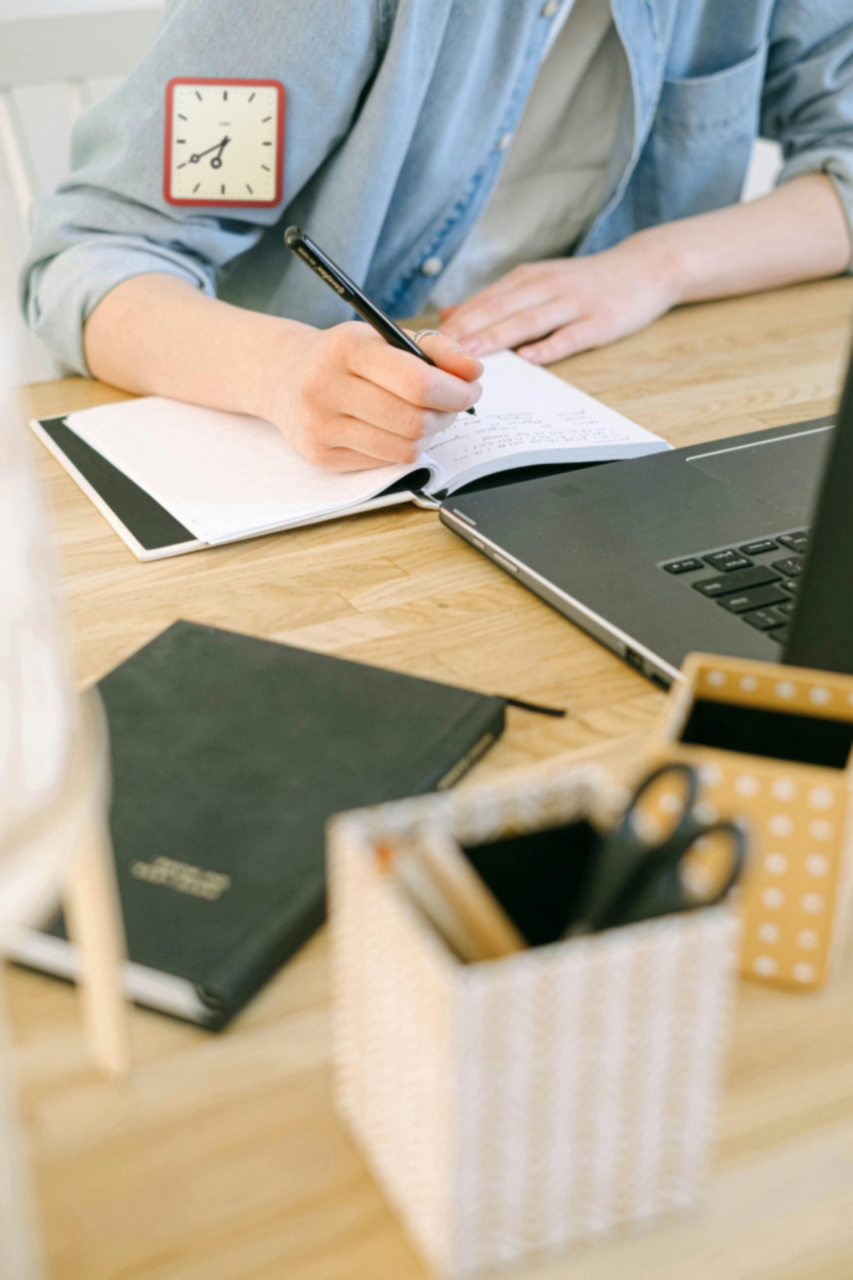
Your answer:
{"hour": 6, "minute": 40}
